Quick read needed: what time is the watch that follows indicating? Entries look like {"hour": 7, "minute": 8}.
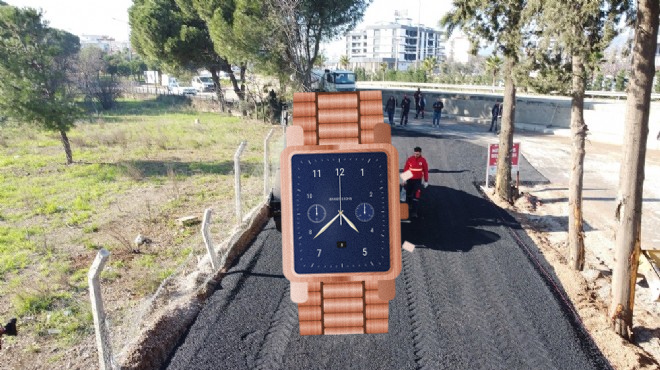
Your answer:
{"hour": 4, "minute": 38}
